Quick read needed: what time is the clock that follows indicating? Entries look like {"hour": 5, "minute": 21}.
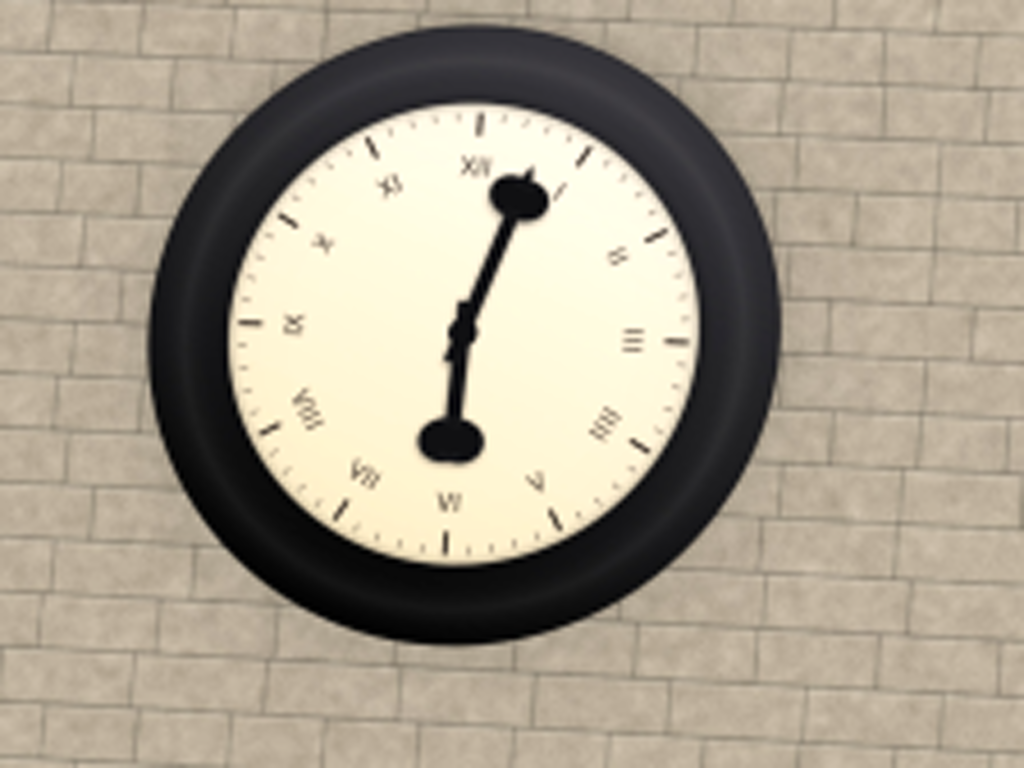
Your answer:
{"hour": 6, "minute": 3}
